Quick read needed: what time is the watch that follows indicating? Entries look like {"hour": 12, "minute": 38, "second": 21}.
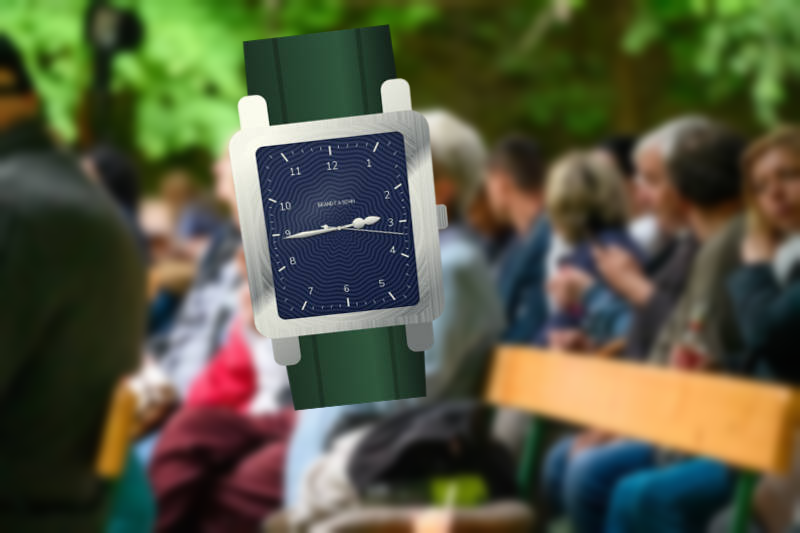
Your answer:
{"hour": 2, "minute": 44, "second": 17}
